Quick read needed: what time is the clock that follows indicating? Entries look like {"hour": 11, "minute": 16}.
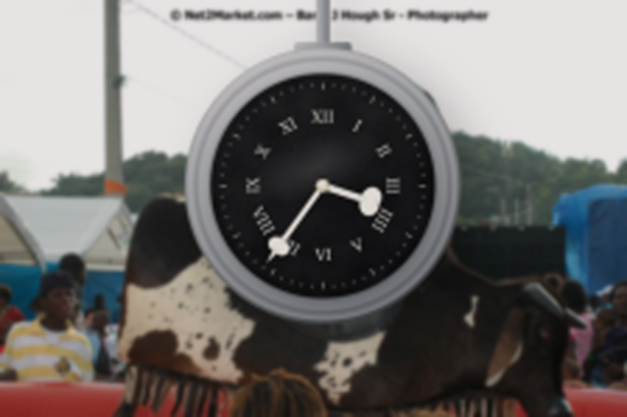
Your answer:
{"hour": 3, "minute": 36}
